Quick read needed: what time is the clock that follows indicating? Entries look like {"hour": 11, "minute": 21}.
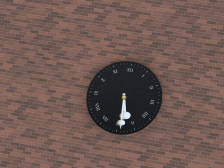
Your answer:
{"hour": 5, "minute": 29}
